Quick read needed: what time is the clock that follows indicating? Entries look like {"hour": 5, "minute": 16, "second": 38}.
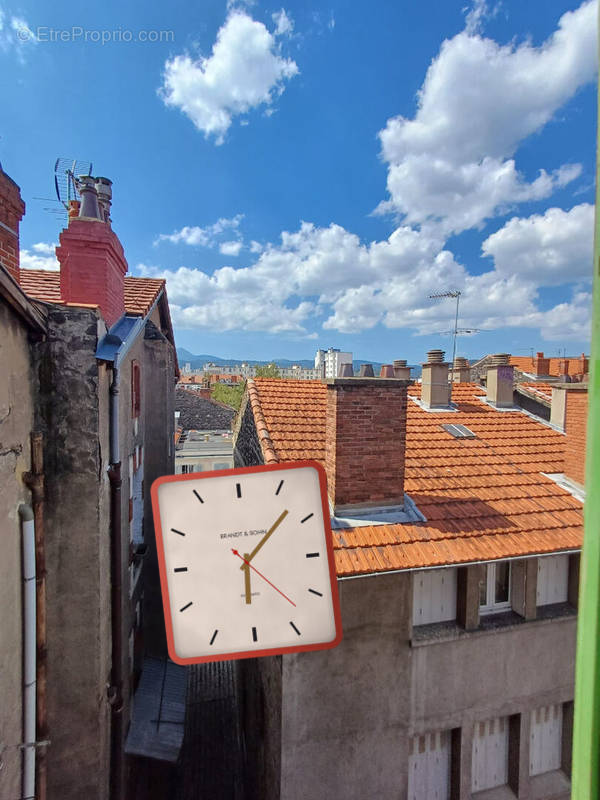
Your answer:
{"hour": 6, "minute": 7, "second": 23}
